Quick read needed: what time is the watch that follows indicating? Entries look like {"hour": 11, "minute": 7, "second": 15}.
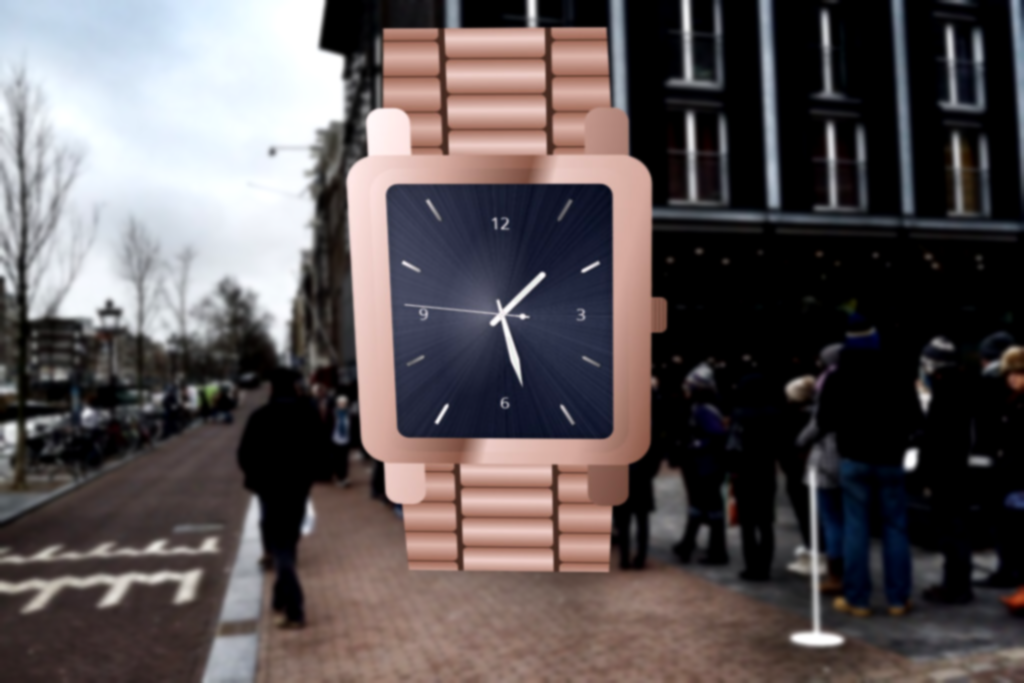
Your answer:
{"hour": 1, "minute": 27, "second": 46}
